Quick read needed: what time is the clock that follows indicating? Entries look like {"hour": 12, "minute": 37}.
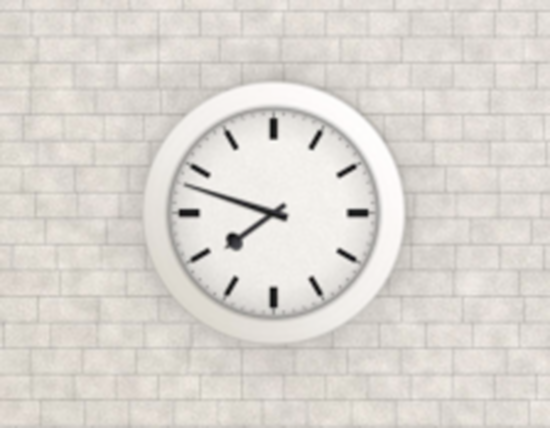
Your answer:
{"hour": 7, "minute": 48}
